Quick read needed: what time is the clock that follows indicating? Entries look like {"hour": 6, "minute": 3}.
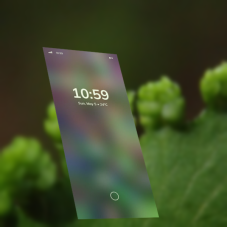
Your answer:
{"hour": 10, "minute": 59}
